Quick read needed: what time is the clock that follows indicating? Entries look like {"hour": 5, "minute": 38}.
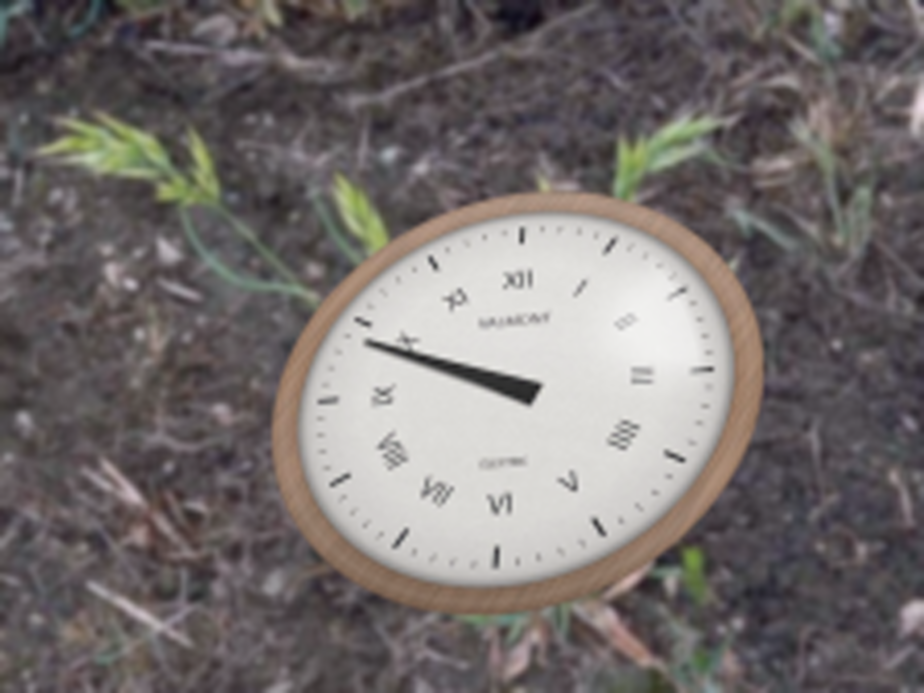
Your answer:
{"hour": 9, "minute": 49}
